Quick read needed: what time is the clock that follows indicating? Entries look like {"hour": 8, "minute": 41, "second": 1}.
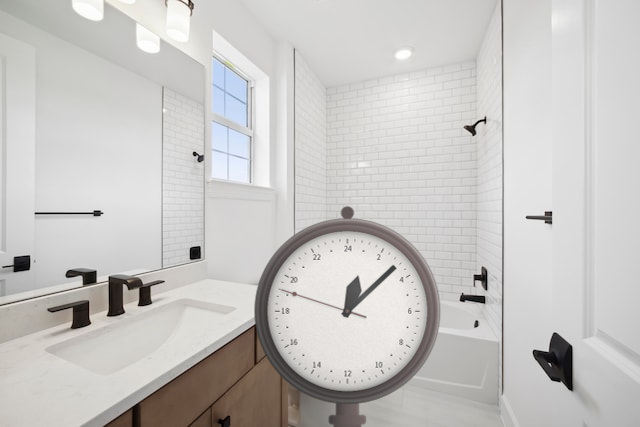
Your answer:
{"hour": 1, "minute": 7, "second": 48}
